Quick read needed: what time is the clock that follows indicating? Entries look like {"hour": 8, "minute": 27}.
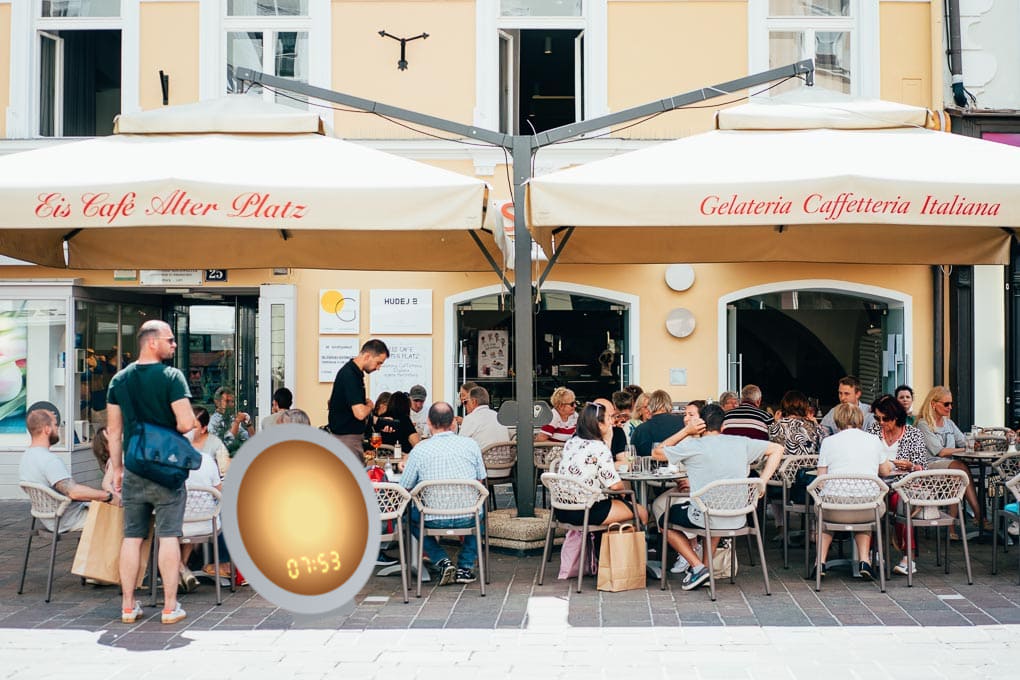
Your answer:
{"hour": 7, "minute": 53}
